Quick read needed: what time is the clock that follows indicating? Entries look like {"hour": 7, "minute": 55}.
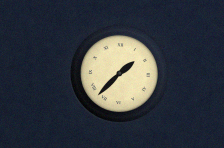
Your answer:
{"hour": 1, "minute": 37}
